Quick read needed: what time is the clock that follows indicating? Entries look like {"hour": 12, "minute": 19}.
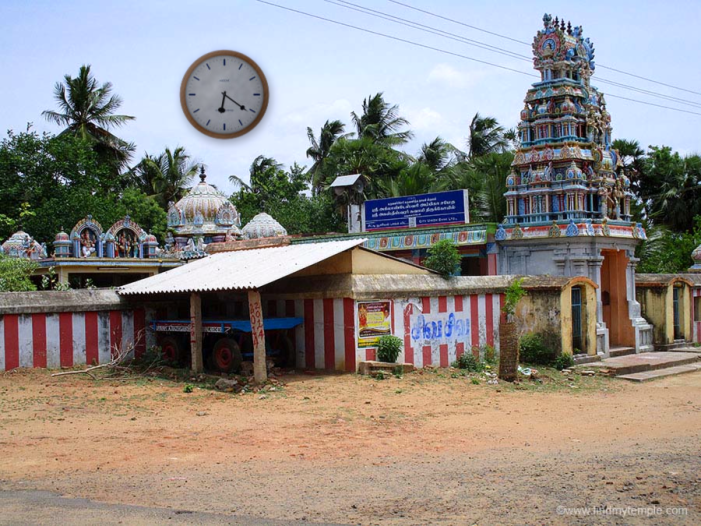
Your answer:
{"hour": 6, "minute": 21}
